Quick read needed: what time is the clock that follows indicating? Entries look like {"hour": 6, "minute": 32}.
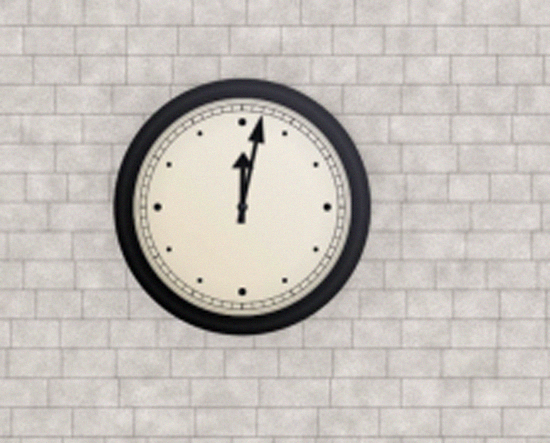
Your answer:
{"hour": 12, "minute": 2}
